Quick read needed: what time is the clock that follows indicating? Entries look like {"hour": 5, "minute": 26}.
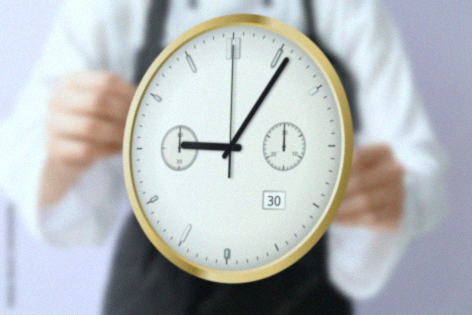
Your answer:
{"hour": 9, "minute": 6}
